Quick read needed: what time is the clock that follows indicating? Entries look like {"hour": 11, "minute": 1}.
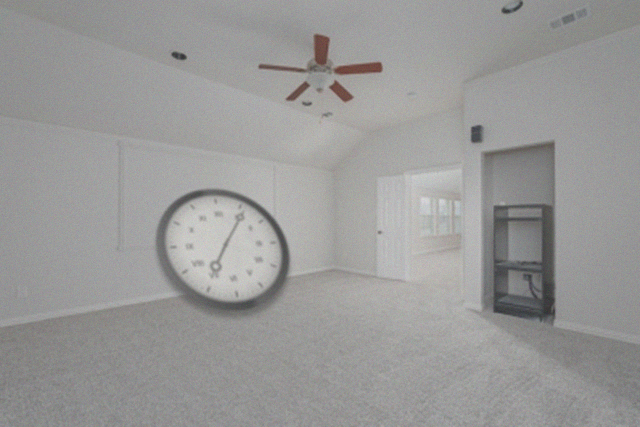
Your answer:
{"hour": 7, "minute": 6}
